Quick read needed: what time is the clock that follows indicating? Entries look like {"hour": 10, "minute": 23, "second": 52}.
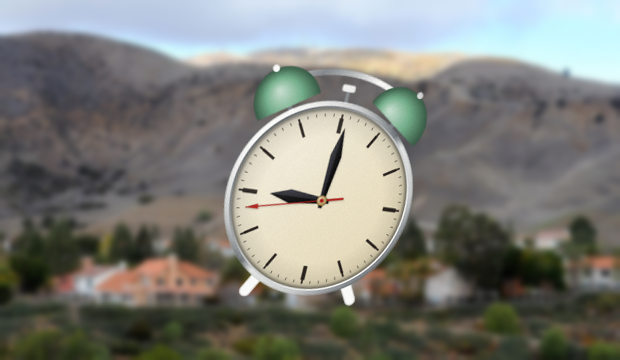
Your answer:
{"hour": 9, "minute": 0, "second": 43}
